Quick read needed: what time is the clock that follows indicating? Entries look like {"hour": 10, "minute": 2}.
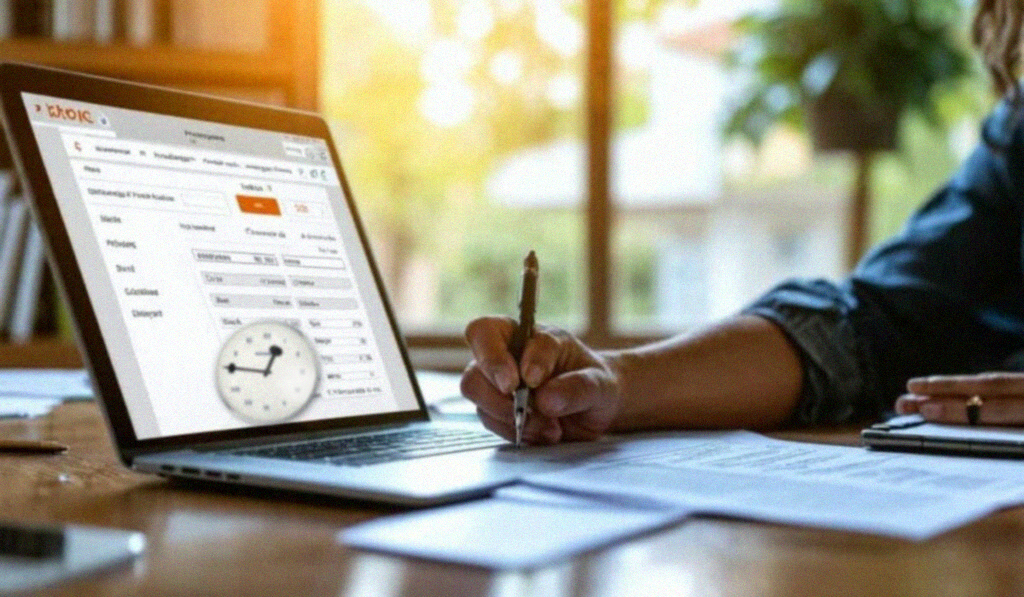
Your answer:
{"hour": 12, "minute": 46}
